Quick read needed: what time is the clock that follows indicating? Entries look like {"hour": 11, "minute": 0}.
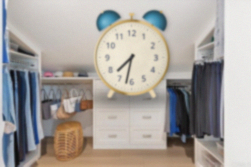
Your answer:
{"hour": 7, "minute": 32}
